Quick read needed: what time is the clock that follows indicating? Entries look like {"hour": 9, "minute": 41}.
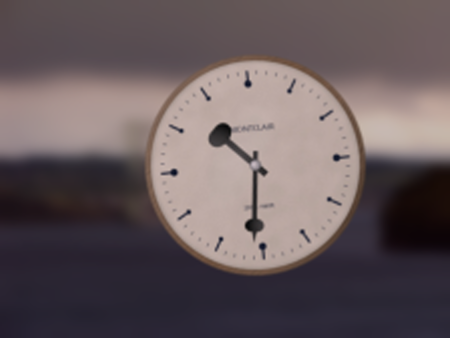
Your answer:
{"hour": 10, "minute": 31}
